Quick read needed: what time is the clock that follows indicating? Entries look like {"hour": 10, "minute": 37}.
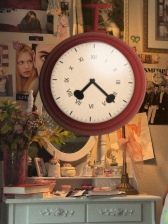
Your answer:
{"hour": 7, "minute": 22}
